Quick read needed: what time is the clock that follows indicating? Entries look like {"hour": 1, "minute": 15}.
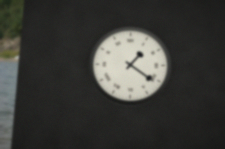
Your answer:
{"hour": 1, "minute": 21}
